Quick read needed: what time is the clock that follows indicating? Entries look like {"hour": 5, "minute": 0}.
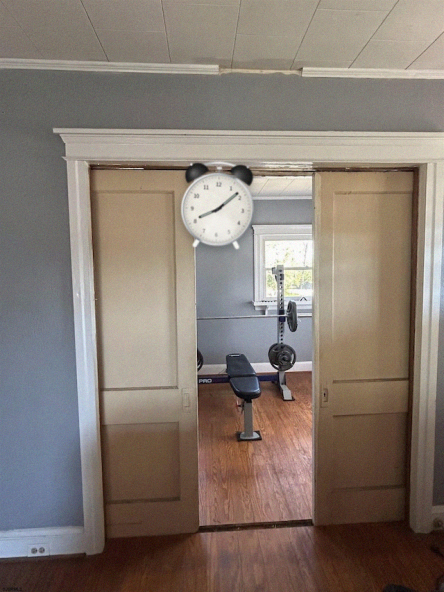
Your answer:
{"hour": 8, "minute": 8}
